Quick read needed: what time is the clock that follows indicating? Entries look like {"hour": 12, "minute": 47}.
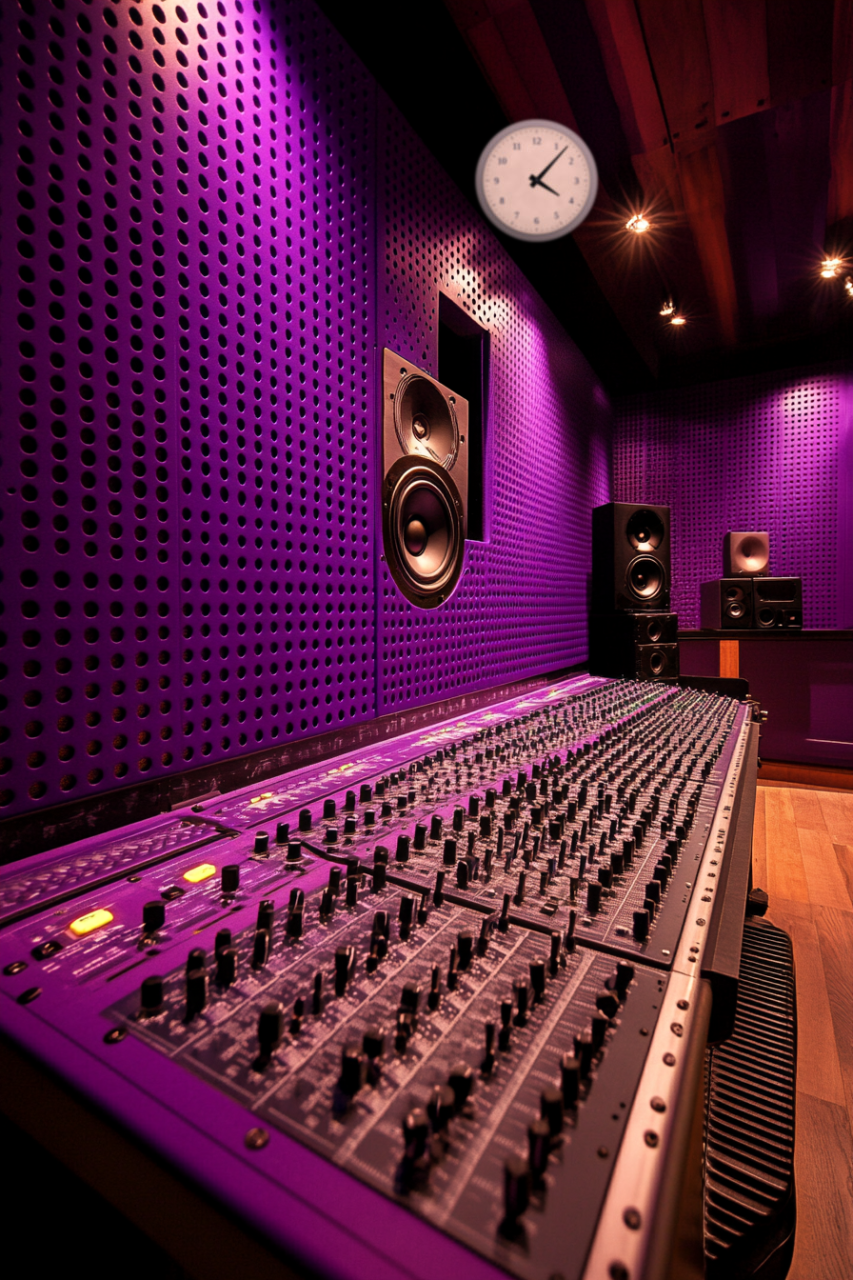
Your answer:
{"hour": 4, "minute": 7}
